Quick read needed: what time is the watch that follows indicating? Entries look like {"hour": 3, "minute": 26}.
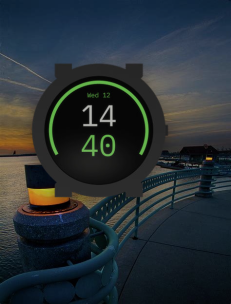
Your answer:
{"hour": 14, "minute": 40}
